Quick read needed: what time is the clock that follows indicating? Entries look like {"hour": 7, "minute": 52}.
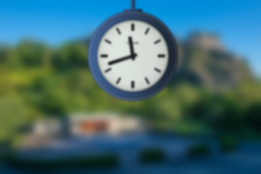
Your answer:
{"hour": 11, "minute": 42}
